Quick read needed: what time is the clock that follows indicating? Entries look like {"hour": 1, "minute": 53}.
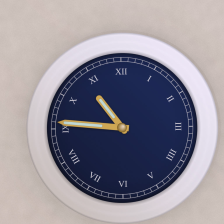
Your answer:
{"hour": 10, "minute": 46}
